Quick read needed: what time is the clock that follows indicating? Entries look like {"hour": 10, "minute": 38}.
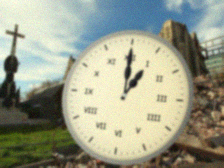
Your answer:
{"hour": 1, "minute": 0}
